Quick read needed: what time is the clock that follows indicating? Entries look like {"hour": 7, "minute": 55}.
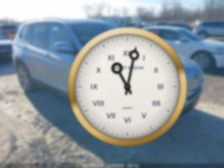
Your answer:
{"hour": 11, "minute": 2}
